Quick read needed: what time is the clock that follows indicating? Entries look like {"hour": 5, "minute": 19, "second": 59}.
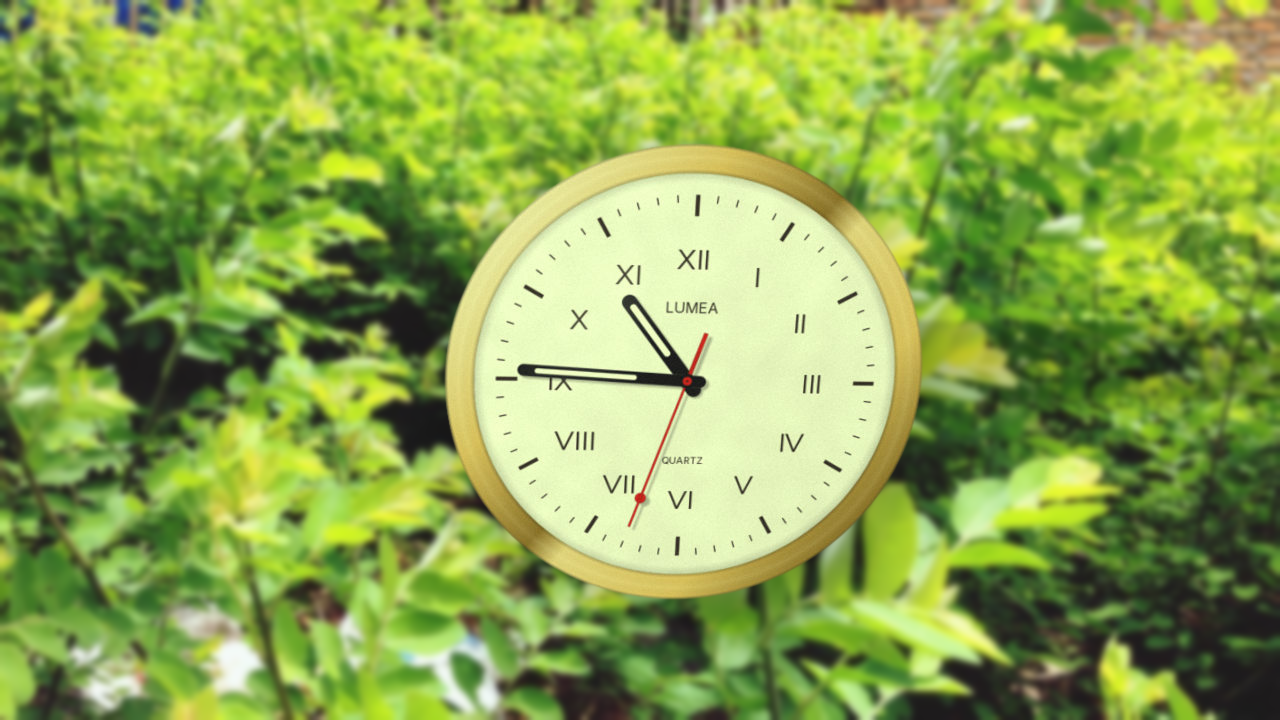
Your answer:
{"hour": 10, "minute": 45, "second": 33}
